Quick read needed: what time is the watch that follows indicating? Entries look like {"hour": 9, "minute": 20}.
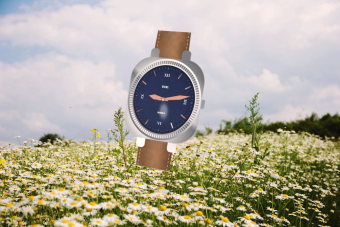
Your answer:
{"hour": 9, "minute": 13}
